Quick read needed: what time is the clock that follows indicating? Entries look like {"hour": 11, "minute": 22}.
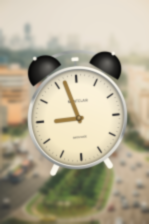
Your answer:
{"hour": 8, "minute": 57}
